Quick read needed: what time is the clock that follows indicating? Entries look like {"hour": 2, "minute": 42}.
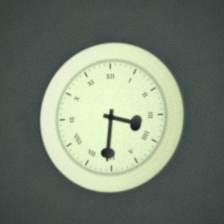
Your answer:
{"hour": 3, "minute": 31}
